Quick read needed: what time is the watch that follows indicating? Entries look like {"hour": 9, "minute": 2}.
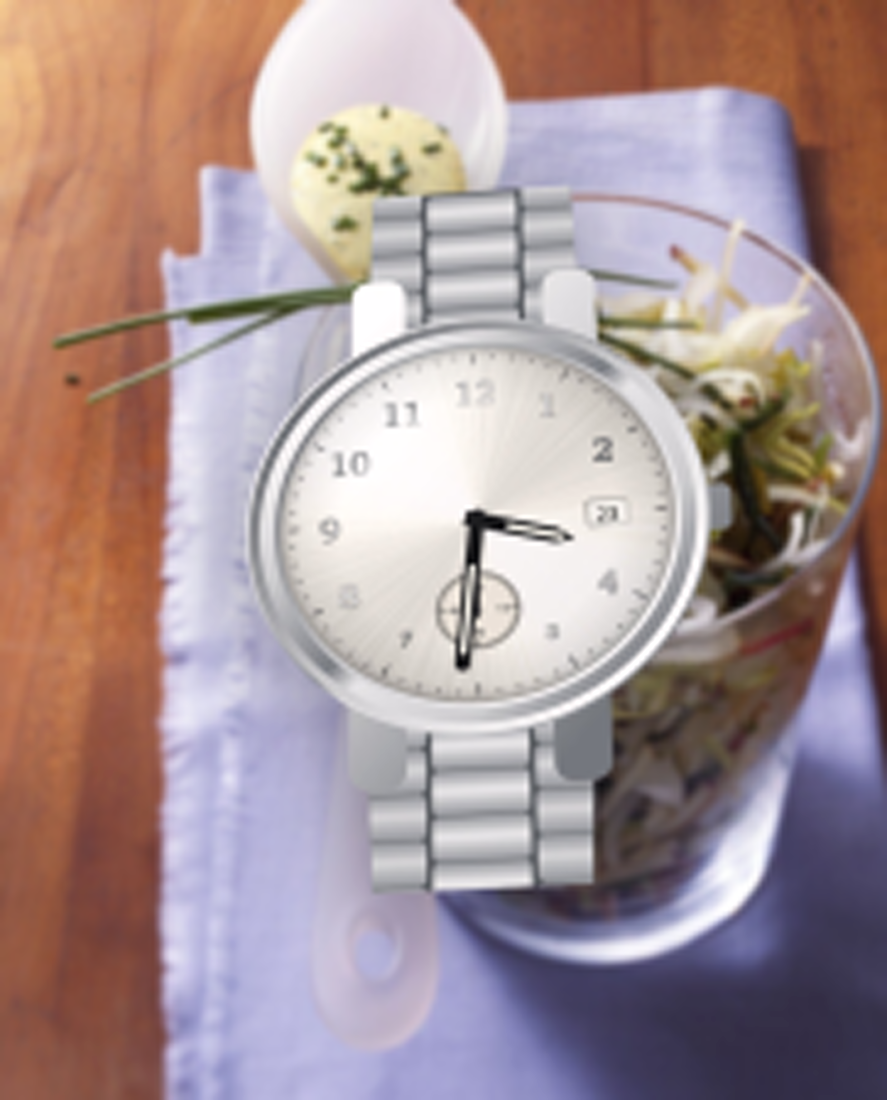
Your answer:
{"hour": 3, "minute": 31}
